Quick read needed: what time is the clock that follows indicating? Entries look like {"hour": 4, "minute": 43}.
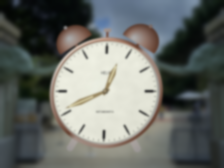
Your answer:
{"hour": 12, "minute": 41}
